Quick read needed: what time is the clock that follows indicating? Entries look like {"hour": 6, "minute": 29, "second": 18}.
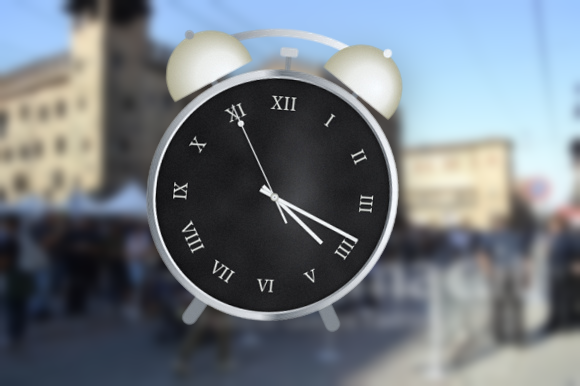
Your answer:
{"hour": 4, "minute": 18, "second": 55}
